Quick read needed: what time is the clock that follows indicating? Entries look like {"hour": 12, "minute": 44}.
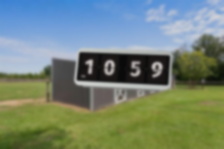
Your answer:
{"hour": 10, "minute": 59}
